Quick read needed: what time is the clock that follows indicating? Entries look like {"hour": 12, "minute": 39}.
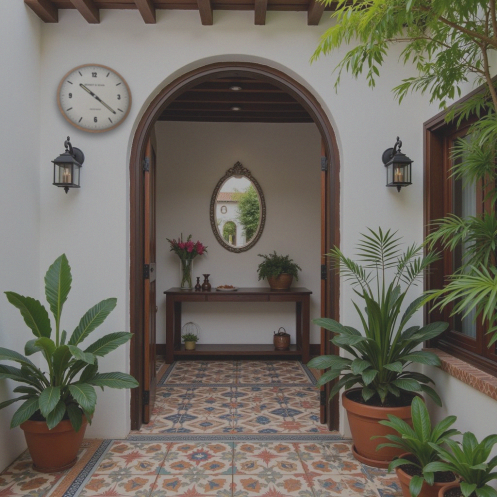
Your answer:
{"hour": 10, "minute": 22}
